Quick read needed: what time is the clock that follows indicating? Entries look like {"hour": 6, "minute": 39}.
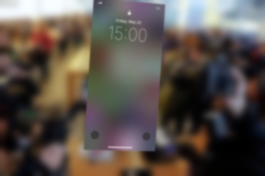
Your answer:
{"hour": 15, "minute": 0}
